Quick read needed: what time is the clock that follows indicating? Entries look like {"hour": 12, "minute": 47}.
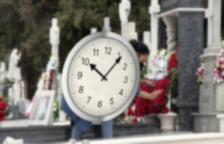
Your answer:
{"hour": 10, "minute": 6}
